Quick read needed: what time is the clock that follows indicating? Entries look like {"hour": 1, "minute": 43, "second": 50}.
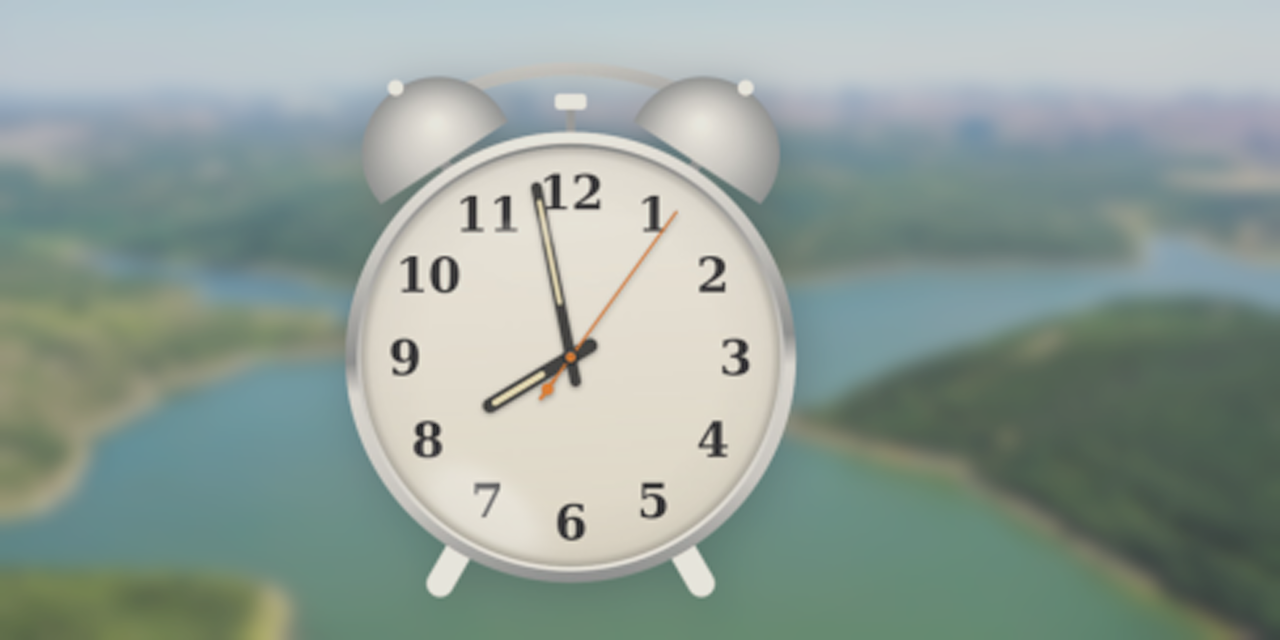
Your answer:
{"hour": 7, "minute": 58, "second": 6}
